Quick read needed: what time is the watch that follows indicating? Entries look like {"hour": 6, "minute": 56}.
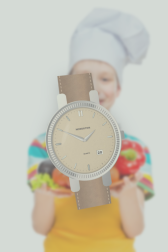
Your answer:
{"hour": 1, "minute": 50}
